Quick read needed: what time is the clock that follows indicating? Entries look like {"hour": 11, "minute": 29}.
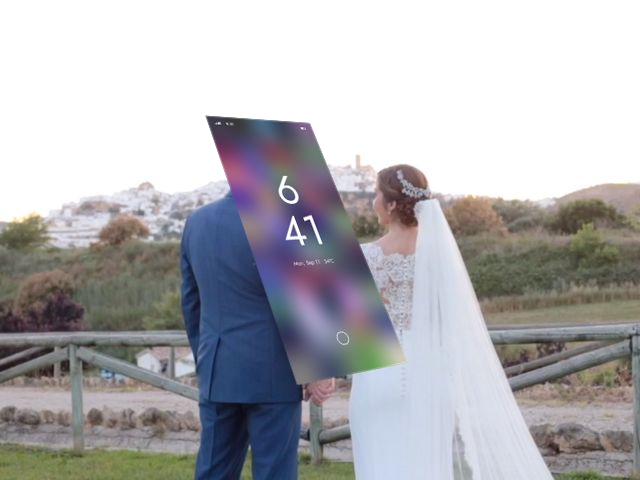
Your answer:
{"hour": 6, "minute": 41}
